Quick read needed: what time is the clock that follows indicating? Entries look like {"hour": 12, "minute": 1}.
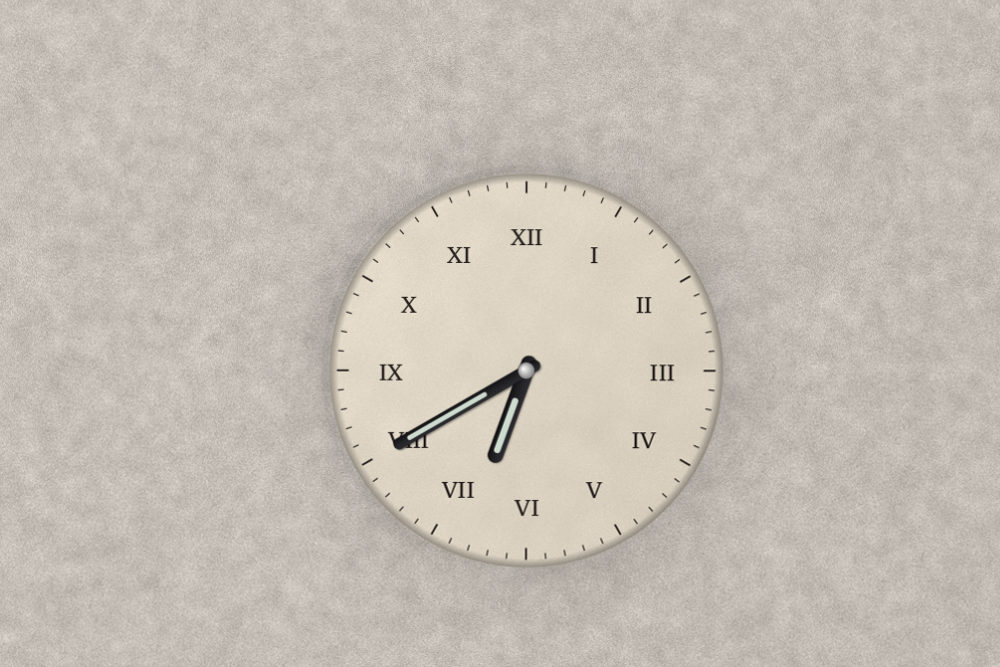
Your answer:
{"hour": 6, "minute": 40}
